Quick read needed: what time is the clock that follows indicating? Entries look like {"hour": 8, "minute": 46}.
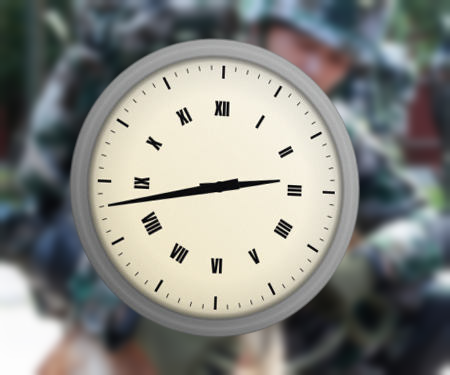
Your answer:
{"hour": 2, "minute": 43}
